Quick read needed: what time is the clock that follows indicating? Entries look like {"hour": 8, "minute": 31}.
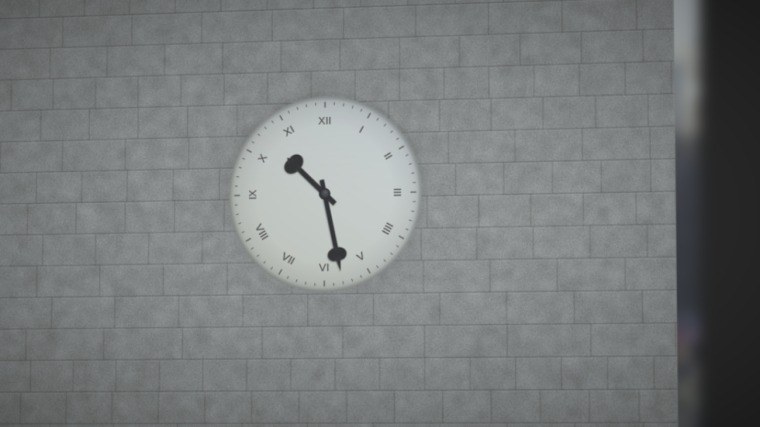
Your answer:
{"hour": 10, "minute": 28}
